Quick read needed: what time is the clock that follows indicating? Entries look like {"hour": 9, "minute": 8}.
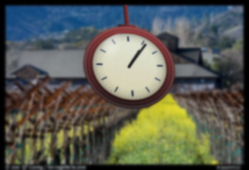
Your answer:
{"hour": 1, "minute": 6}
